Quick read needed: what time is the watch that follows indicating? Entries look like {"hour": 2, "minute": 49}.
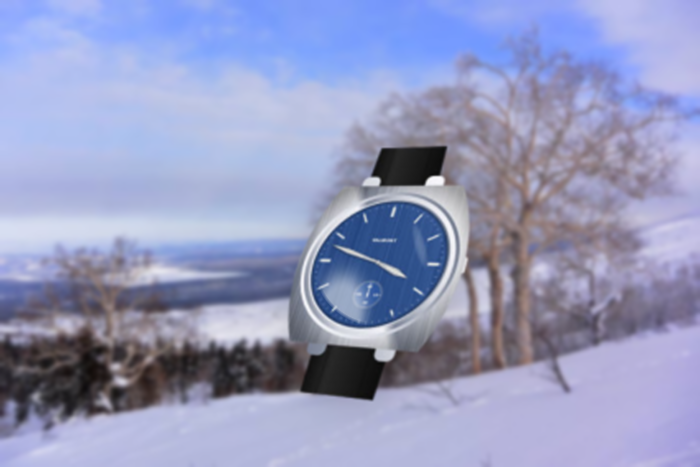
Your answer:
{"hour": 3, "minute": 48}
